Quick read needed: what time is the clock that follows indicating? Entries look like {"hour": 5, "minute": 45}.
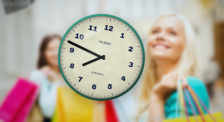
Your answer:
{"hour": 7, "minute": 47}
